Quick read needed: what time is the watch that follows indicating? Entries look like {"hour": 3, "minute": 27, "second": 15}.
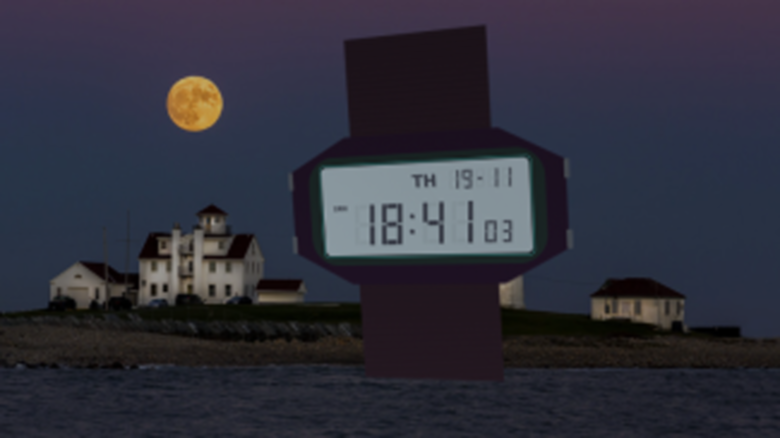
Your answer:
{"hour": 18, "minute": 41, "second": 3}
